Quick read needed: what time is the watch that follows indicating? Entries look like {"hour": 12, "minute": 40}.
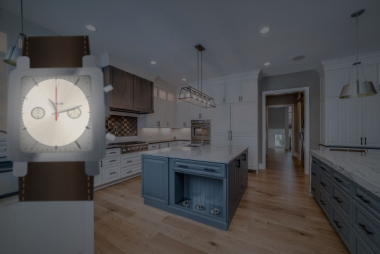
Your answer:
{"hour": 11, "minute": 12}
